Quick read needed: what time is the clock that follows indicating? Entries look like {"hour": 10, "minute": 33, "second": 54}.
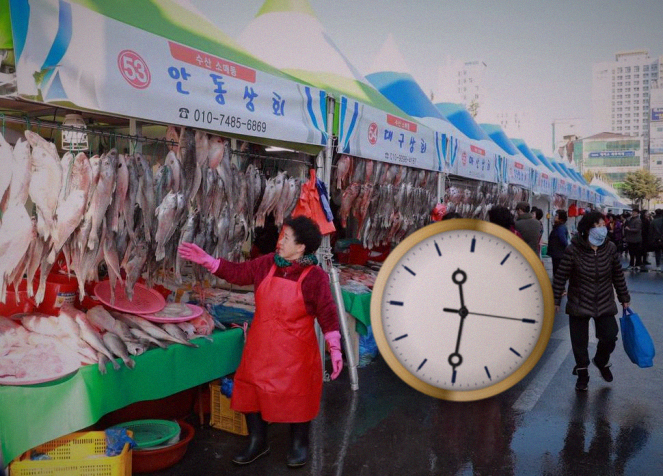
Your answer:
{"hour": 11, "minute": 30, "second": 15}
